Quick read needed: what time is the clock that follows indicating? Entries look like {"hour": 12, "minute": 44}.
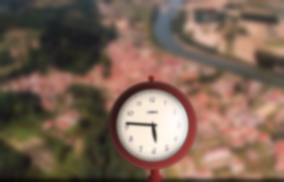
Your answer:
{"hour": 5, "minute": 46}
